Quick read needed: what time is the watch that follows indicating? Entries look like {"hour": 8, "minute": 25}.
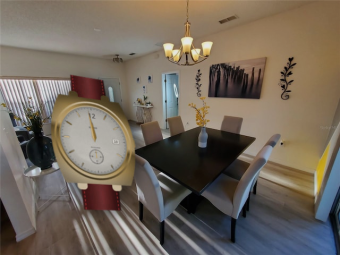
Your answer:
{"hour": 11, "minute": 59}
